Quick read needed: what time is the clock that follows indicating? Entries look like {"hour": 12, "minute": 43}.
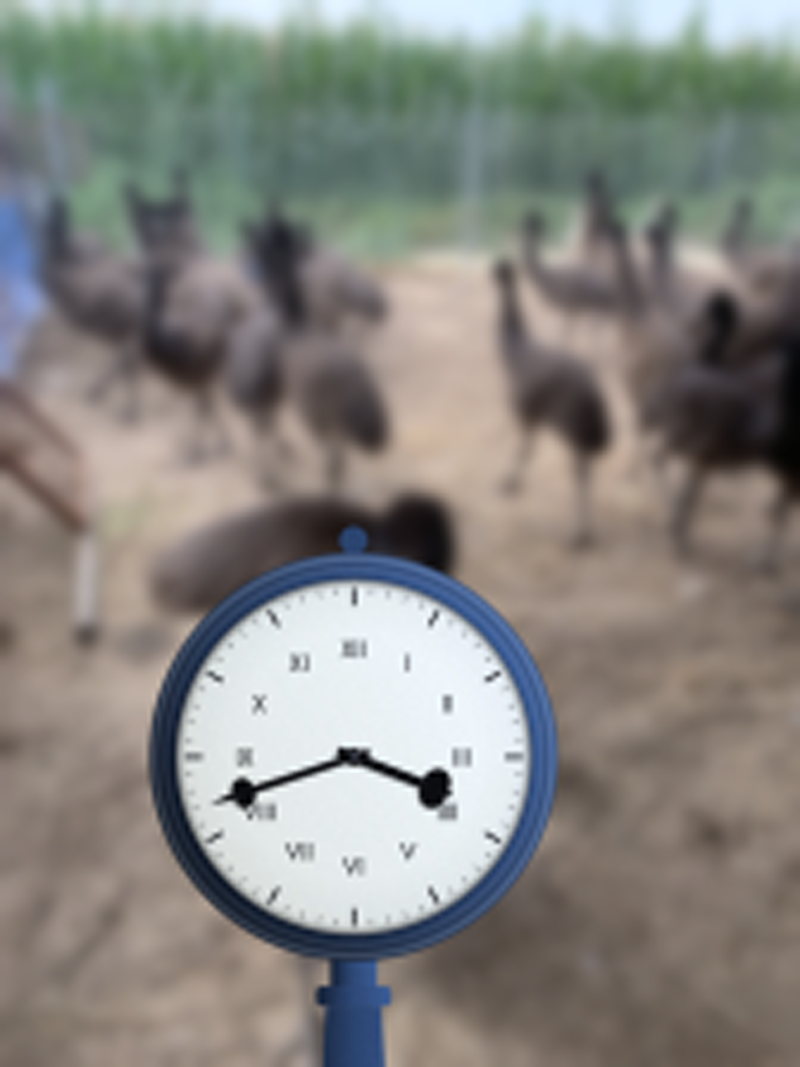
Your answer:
{"hour": 3, "minute": 42}
